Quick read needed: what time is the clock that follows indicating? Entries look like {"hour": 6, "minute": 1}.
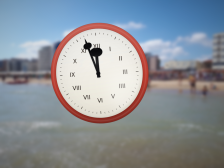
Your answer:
{"hour": 11, "minute": 57}
